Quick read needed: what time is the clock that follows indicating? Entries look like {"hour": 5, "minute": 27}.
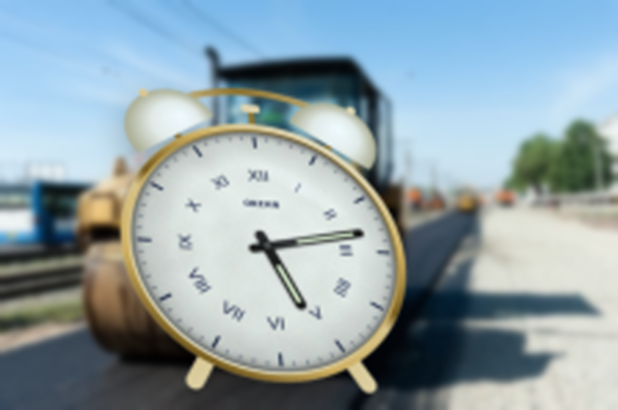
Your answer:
{"hour": 5, "minute": 13}
